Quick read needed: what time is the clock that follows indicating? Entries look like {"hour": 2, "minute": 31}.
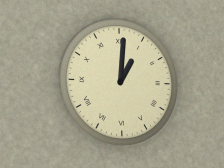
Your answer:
{"hour": 1, "minute": 1}
